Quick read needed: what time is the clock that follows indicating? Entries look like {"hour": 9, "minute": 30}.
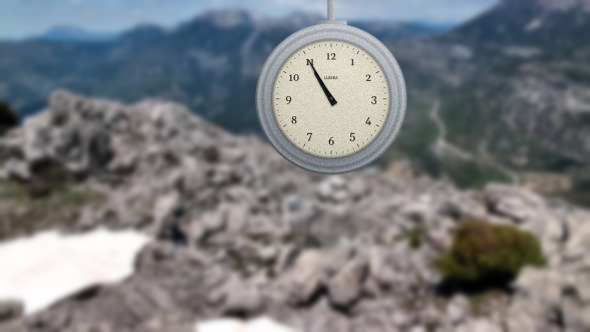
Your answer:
{"hour": 10, "minute": 55}
